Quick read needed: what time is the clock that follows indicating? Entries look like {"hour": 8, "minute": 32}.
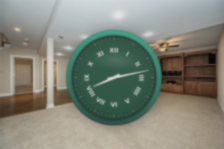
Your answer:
{"hour": 8, "minute": 13}
